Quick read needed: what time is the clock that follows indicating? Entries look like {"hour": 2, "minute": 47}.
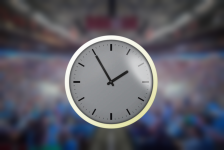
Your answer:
{"hour": 1, "minute": 55}
